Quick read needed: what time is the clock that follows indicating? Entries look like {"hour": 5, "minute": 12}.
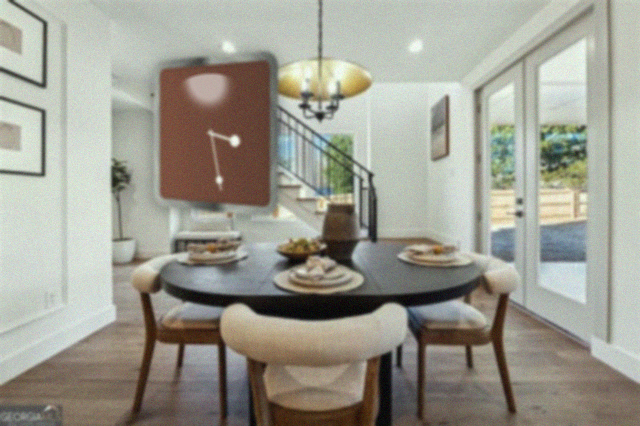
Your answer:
{"hour": 3, "minute": 28}
